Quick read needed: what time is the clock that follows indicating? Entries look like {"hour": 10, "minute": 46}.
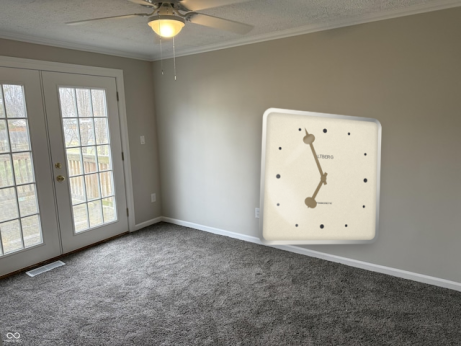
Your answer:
{"hour": 6, "minute": 56}
